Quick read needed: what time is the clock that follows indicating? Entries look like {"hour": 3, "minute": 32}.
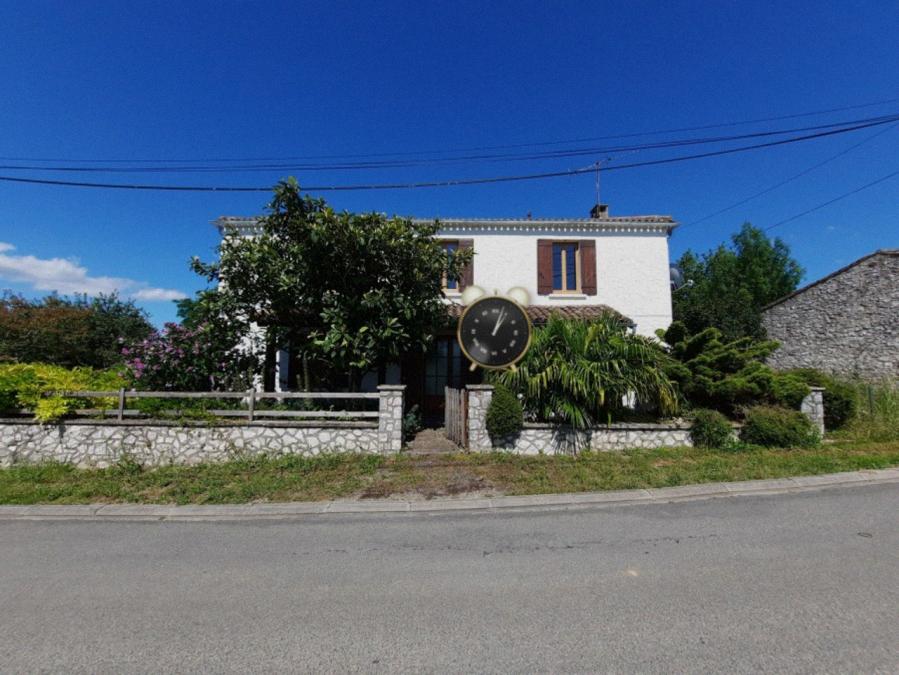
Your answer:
{"hour": 1, "minute": 3}
